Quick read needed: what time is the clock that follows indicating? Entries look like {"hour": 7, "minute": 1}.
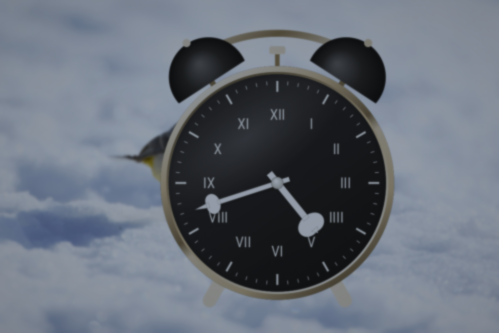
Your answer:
{"hour": 4, "minute": 42}
